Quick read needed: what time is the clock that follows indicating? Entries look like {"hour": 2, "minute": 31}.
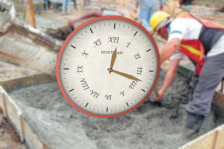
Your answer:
{"hour": 12, "minute": 18}
